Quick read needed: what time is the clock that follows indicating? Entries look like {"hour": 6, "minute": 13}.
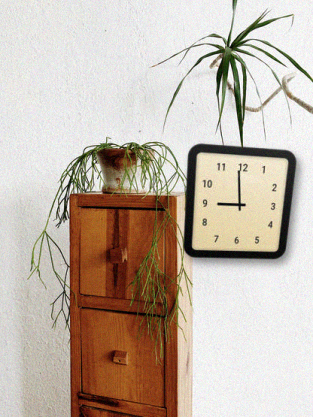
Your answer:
{"hour": 8, "minute": 59}
